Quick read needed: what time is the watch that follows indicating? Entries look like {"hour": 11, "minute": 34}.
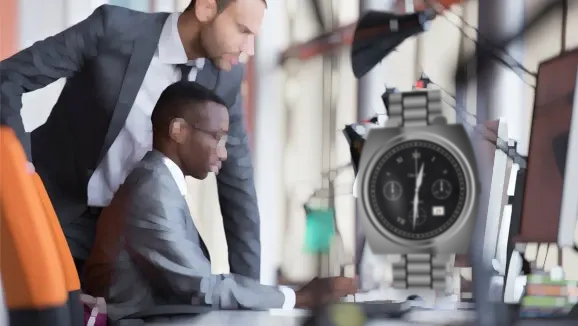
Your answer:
{"hour": 12, "minute": 31}
